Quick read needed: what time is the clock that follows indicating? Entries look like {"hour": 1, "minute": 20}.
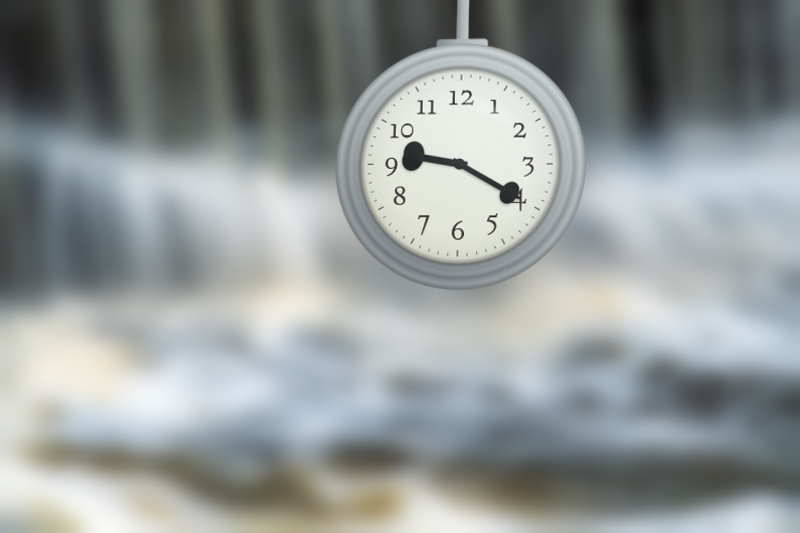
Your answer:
{"hour": 9, "minute": 20}
